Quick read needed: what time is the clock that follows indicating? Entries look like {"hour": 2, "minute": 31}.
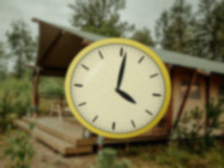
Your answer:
{"hour": 4, "minute": 1}
